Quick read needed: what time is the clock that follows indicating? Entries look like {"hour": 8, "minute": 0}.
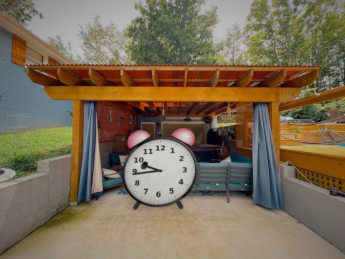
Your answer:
{"hour": 9, "minute": 44}
